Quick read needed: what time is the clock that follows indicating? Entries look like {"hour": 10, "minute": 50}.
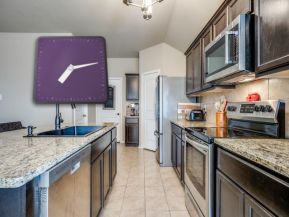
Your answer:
{"hour": 7, "minute": 13}
